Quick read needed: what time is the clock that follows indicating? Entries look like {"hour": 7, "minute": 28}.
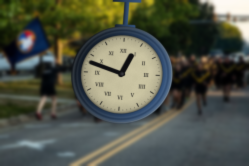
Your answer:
{"hour": 12, "minute": 48}
